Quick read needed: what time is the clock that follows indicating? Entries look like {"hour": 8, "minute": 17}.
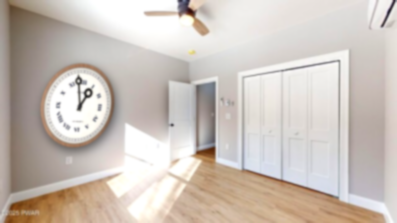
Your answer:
{"hour": 12, "minute": 58}
